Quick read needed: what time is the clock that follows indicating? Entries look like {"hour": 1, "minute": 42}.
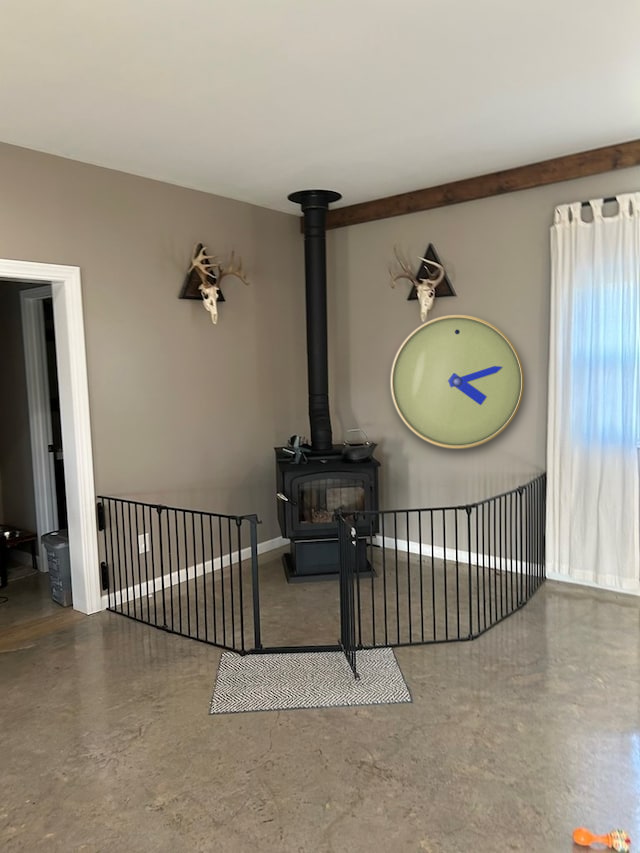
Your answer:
{"hour": 4, "minute": 12}
